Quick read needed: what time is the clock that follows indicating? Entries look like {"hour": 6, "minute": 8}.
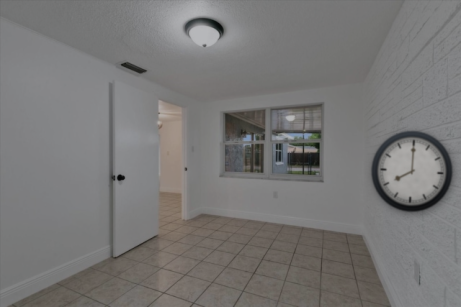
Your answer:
{"hour": 8, "minute": 0}
